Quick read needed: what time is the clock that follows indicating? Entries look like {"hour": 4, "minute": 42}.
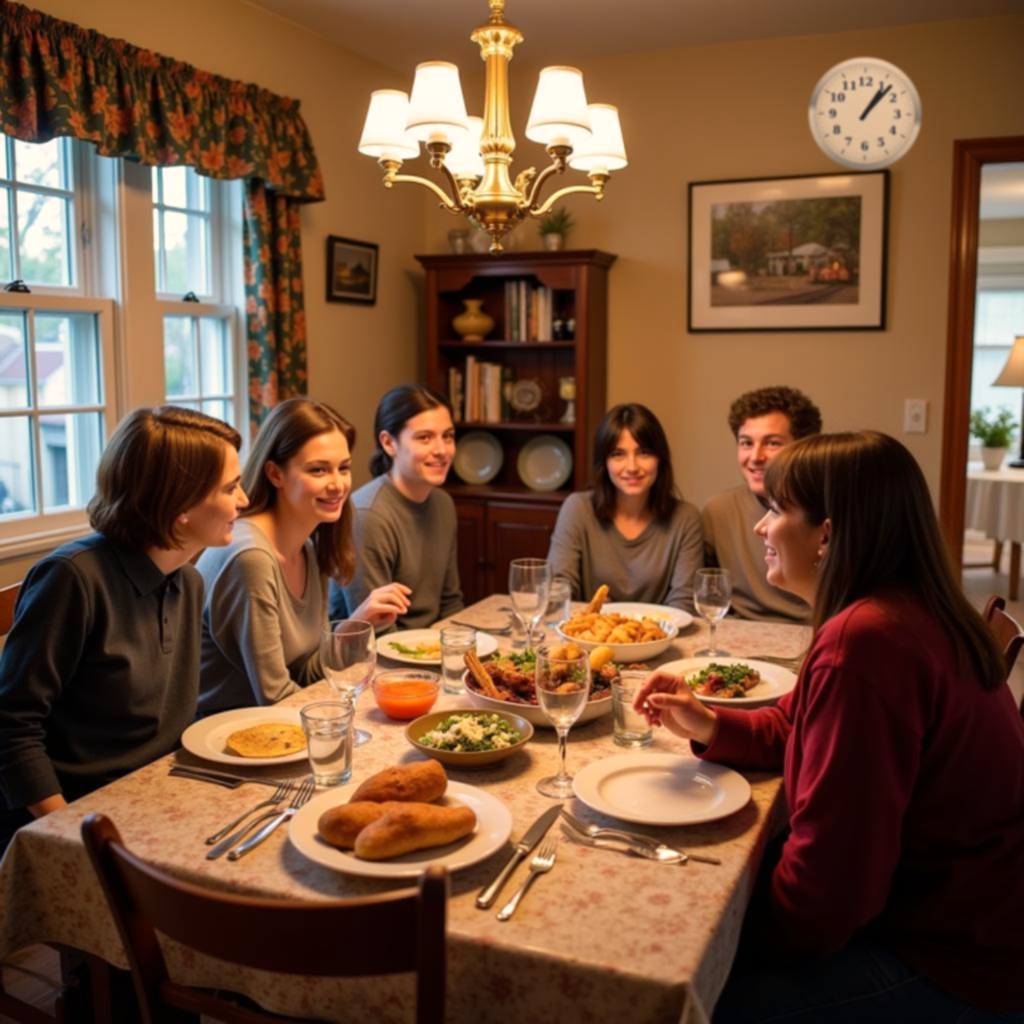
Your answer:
{"hour": 1, "minute": 7}
